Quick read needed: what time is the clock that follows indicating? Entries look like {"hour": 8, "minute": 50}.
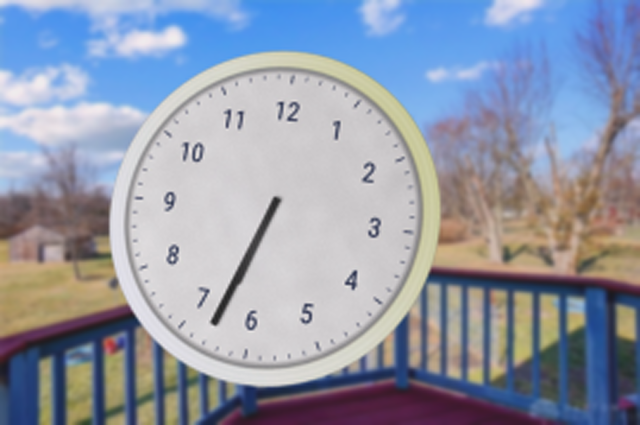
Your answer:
{"hour": 6, "minute": 33}
